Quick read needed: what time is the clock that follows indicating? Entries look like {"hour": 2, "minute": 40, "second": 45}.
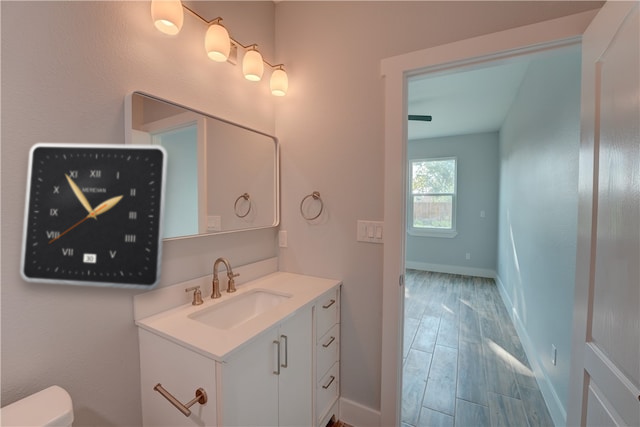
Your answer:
{"hour": 1, "minute": 53, "second": 39}
